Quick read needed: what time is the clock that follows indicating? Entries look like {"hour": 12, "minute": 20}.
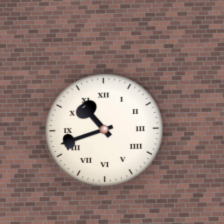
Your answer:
{"hour": 10, "minute": 42}
